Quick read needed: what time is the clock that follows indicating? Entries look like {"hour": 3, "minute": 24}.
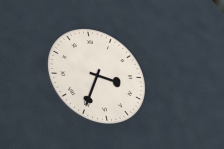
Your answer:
{"hour": 3, "minute": 35}
